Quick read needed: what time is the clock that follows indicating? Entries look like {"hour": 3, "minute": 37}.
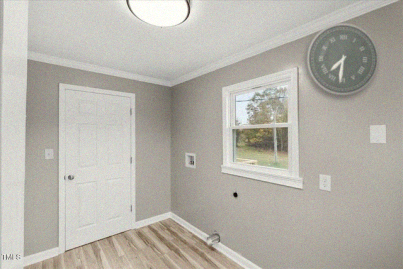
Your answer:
{"hour": 7, "minute": 31}
